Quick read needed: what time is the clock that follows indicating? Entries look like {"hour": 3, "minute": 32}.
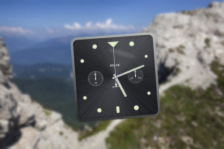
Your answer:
{"hour": 5, "minute": 12}
